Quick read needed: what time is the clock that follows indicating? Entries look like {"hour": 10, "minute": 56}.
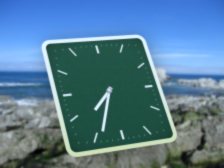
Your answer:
{"hour": 7, "minute": 34}
